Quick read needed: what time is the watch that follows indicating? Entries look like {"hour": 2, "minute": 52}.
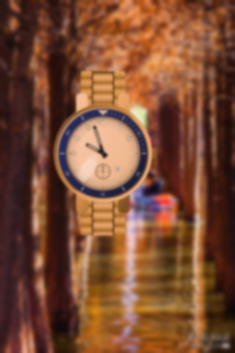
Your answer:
{"hour": 9, "minute": 57}
